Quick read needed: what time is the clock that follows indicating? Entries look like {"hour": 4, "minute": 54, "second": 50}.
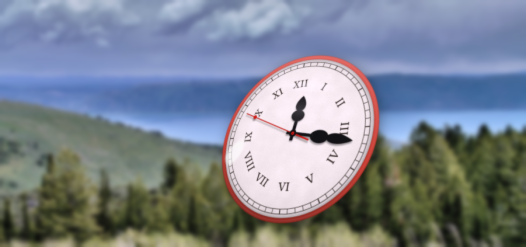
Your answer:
{"hour": 12, "minute": 16, "second": 49}
